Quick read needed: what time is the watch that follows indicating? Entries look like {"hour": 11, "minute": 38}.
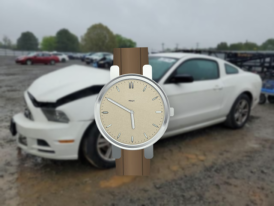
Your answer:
{"hour": 5, "minute": 50}
